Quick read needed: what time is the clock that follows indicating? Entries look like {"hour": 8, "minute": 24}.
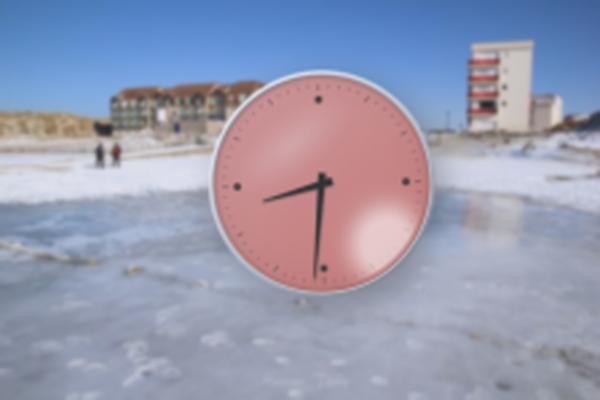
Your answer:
{"hour": 8, "minute": 31}
